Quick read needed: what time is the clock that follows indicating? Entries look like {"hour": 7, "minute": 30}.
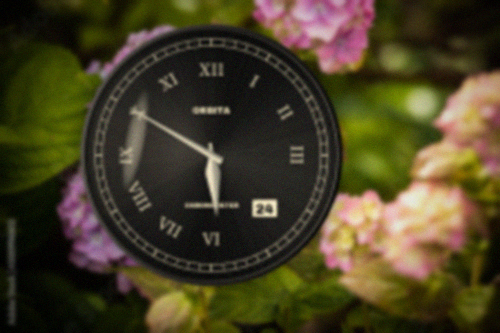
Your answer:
{"hour": 5, "minute": 50}
